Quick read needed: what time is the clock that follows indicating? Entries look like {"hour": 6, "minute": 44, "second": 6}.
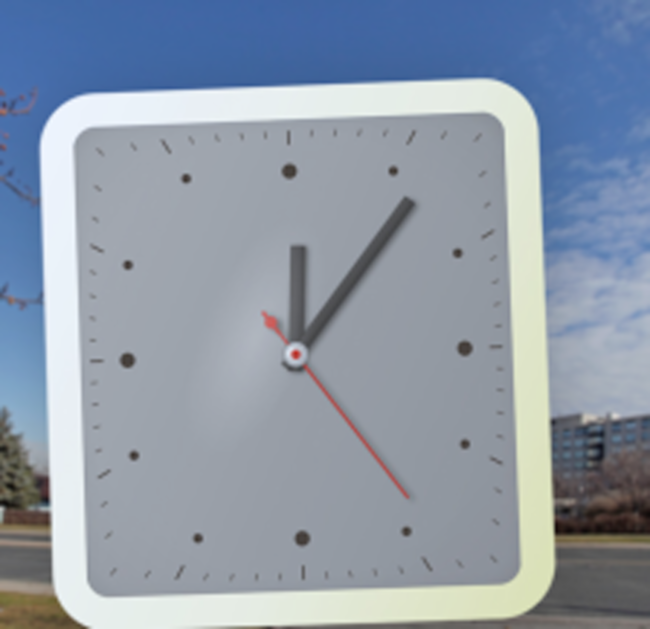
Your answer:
{"hour": 12, "minute": 6, "second": 24}
